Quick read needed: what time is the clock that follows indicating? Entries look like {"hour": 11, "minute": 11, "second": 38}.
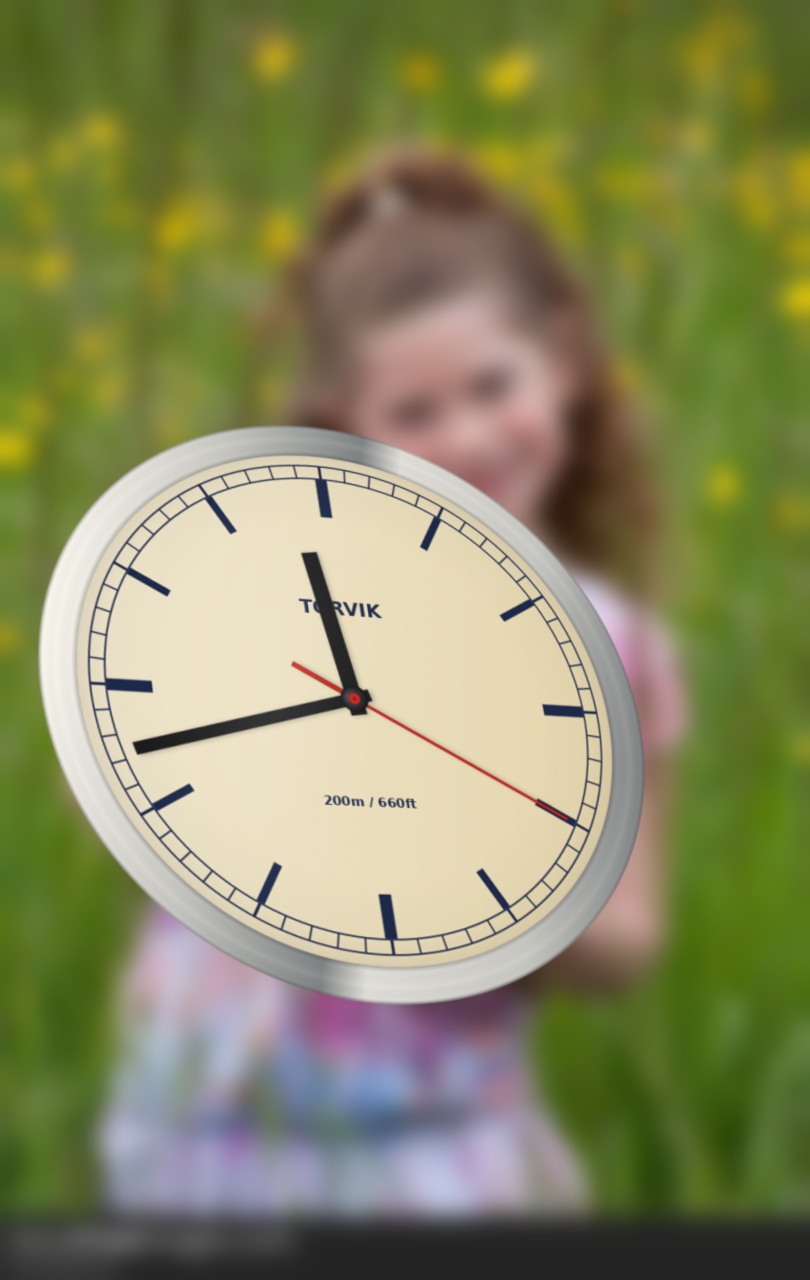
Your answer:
{"hour": 11, "minute": 42, "second": 20}
